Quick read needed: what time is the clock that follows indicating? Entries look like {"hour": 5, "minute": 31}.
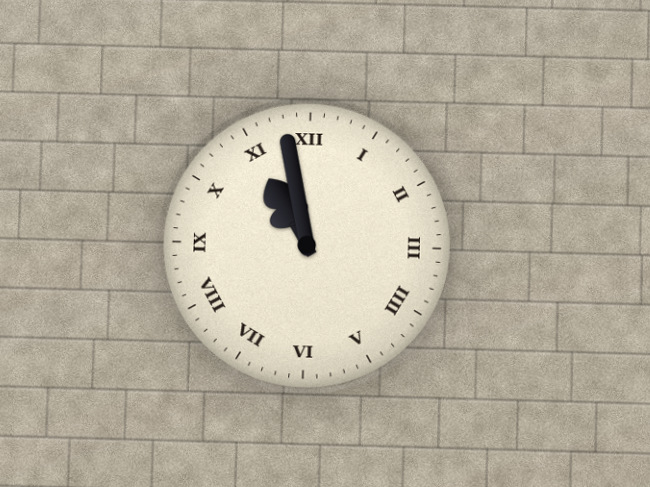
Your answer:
{"hour": 10, "minute": 58}
